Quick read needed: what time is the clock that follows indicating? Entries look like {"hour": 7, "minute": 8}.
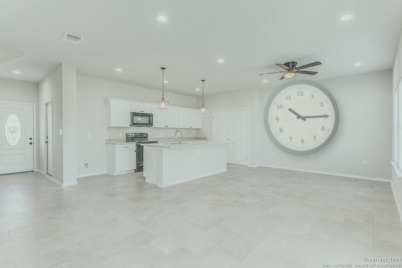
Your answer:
{"hour": 10, "minute": 15}
